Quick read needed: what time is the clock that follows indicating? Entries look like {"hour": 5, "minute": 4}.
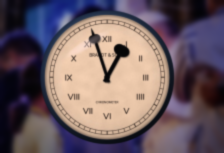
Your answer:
{"hour": 12, "minute": 57}
